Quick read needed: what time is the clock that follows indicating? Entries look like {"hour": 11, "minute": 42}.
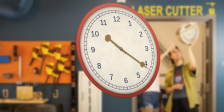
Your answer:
{"hour": 10, "minute": 21}
